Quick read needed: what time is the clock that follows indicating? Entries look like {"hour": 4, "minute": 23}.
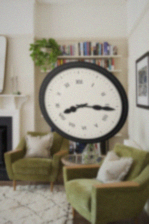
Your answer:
{"hour": 8, "minute": 16}
